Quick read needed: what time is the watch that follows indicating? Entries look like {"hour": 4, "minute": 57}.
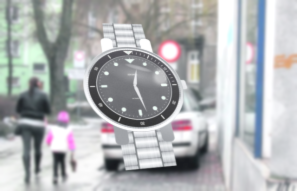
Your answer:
{"hour": 12, "minute": 28}
